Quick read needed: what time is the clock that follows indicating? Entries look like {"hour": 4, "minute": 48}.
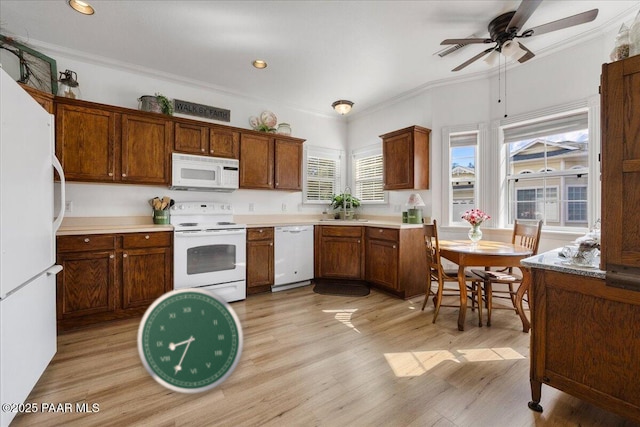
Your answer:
{"hour": 8, "minute": 35}
